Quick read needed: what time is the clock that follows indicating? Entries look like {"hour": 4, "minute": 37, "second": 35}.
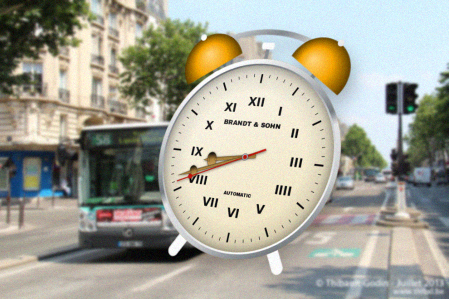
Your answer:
{"hour": 8, "minute": 41, "second": 41}
